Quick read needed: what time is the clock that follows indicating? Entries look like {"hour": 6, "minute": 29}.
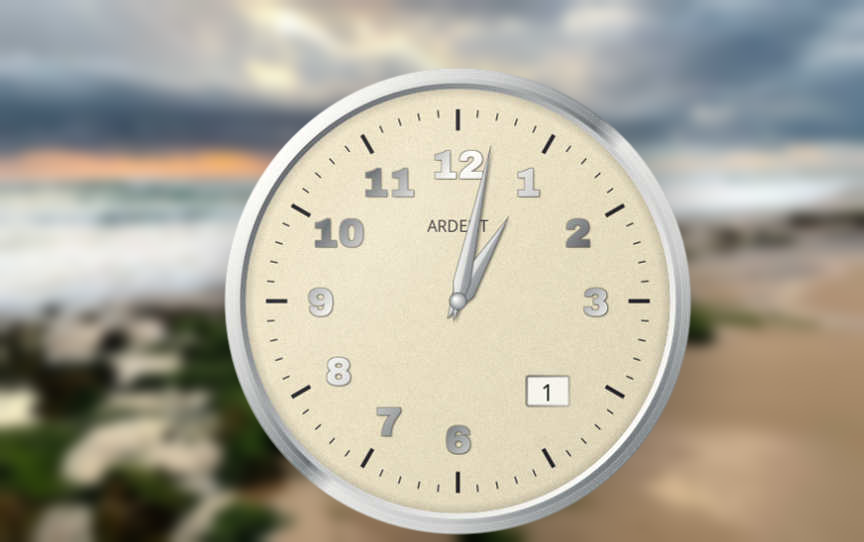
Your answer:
{"hour": 1, "minute": 2}
